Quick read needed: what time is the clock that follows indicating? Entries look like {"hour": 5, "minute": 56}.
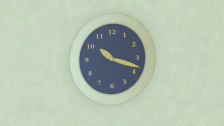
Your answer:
{"hour": 10, "minute": 18}
